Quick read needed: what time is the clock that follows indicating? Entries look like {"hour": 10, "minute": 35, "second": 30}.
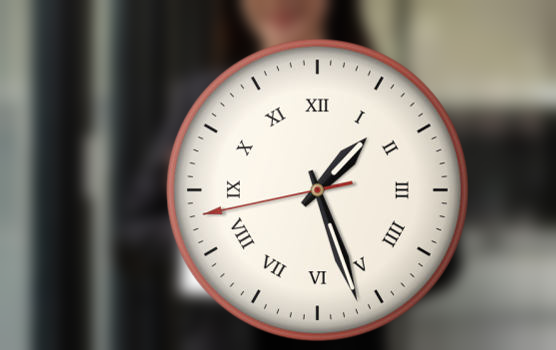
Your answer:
{"hour": 1, "minute": 26, "second": 43}
